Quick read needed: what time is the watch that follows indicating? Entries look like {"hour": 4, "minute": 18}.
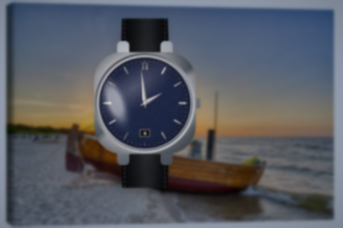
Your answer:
{"hour": 1, "minute": 59}
